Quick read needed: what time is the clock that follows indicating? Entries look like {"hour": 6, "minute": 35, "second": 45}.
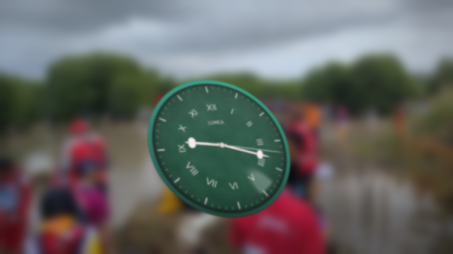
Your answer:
{"hour": 9, "minute": 18, "second": 17}
